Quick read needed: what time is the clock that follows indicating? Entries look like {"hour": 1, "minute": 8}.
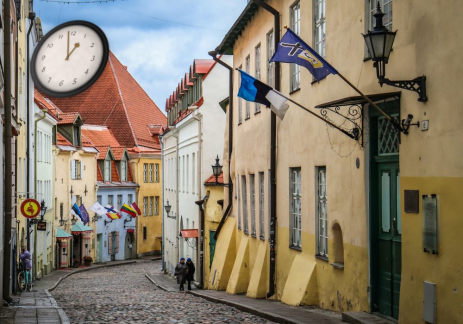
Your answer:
{"hour": 12, "minute": 58}
